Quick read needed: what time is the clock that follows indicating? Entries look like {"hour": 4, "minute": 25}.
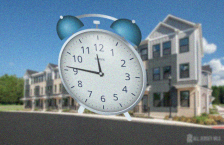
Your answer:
{"hour": 11, "minute": 46}
